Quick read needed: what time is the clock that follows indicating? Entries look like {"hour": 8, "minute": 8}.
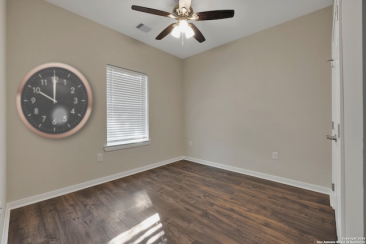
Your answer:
{"hour": 10, "minute": 0}
